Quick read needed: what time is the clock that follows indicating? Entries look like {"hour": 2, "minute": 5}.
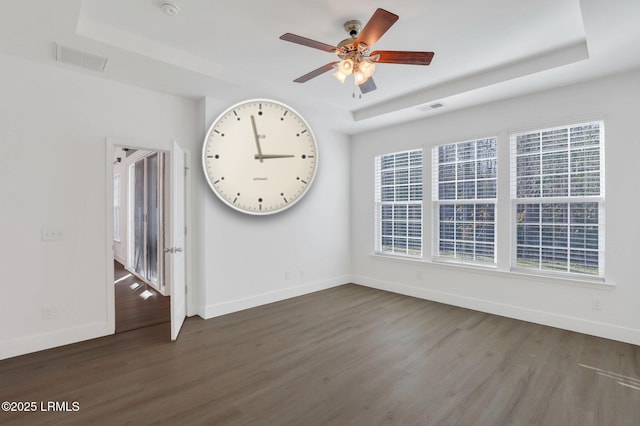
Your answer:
{"hour": 2, "minute": 58}
